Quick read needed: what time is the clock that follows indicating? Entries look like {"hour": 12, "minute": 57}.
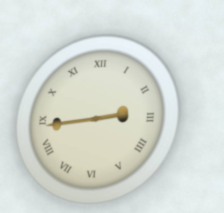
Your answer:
{"hour": 2, "minute": 44}
